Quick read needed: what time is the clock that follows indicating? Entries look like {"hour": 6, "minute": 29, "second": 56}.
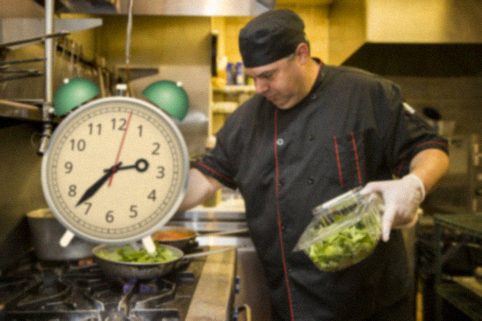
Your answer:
{"hour": 2, "minute": 37, "second": 2}
